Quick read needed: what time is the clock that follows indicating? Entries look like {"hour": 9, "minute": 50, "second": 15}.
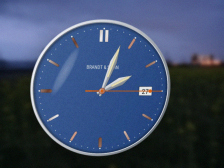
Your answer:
{"hour": 2, "minute": 3, "second": 15}
